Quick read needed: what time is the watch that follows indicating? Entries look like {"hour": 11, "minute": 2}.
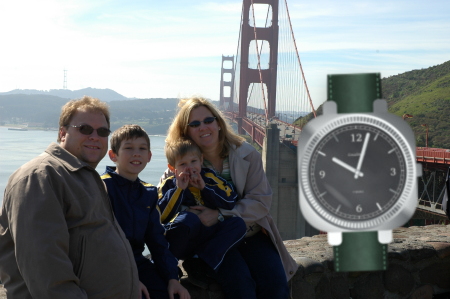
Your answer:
{"hour": 10, "minute": 3}
